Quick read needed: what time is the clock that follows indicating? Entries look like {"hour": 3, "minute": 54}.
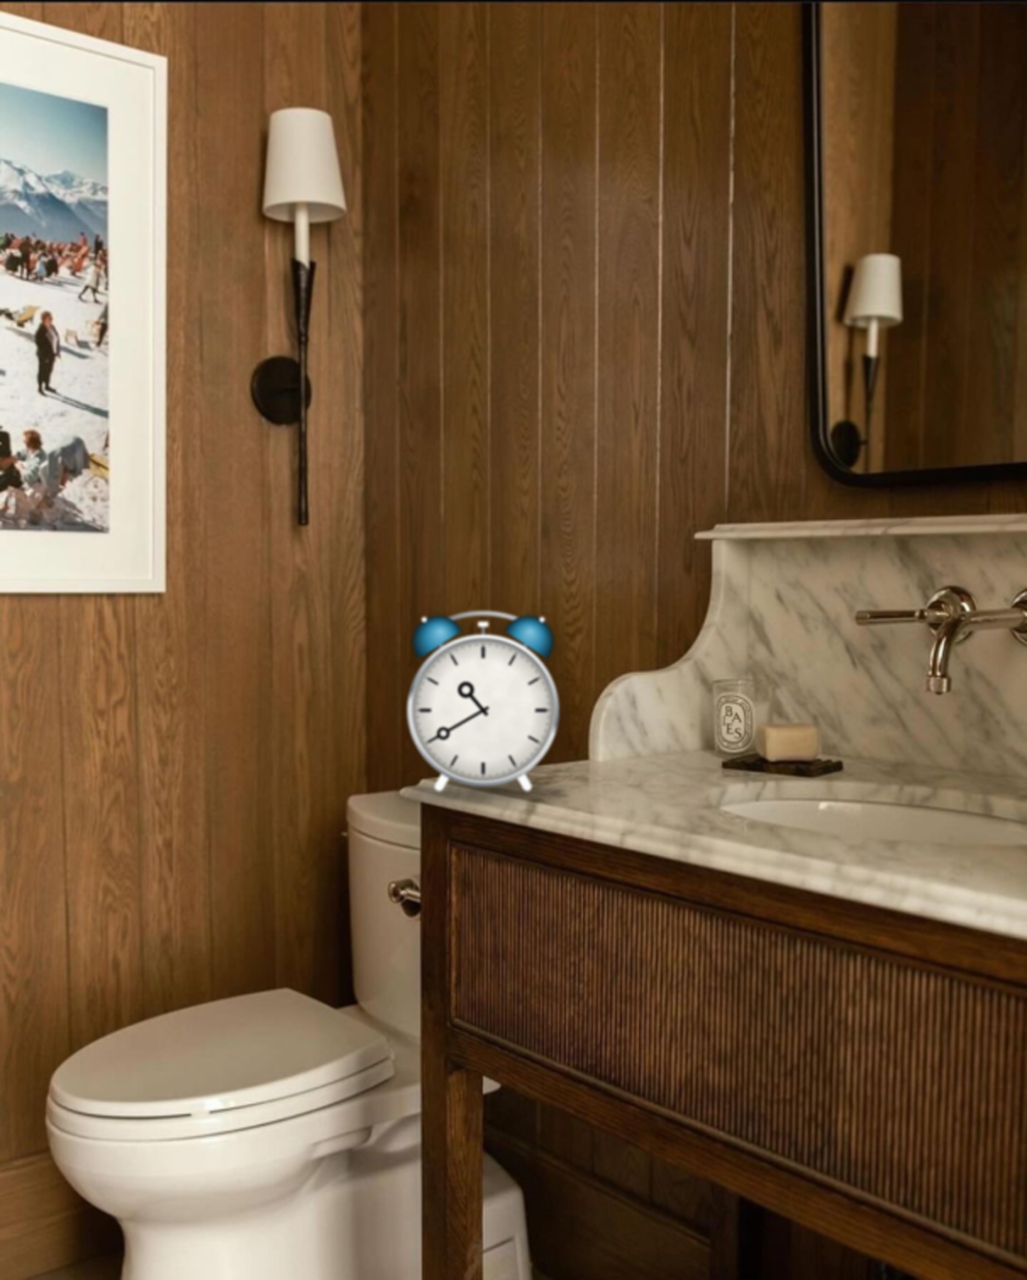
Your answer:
{"hour": 10, "minute": 40}
